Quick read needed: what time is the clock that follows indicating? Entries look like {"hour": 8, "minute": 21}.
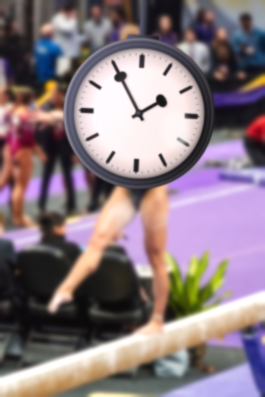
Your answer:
{"hour": 1, "minute": 55}
